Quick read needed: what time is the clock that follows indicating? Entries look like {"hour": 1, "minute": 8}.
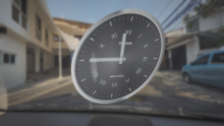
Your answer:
{"hour": 11, "minute": 45}
